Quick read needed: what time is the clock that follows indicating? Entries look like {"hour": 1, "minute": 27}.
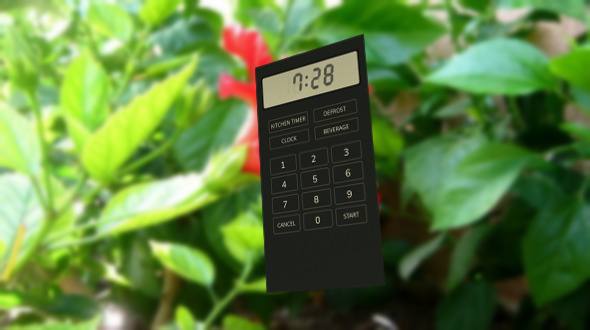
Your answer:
{"hour": 7, "minute": 28}
